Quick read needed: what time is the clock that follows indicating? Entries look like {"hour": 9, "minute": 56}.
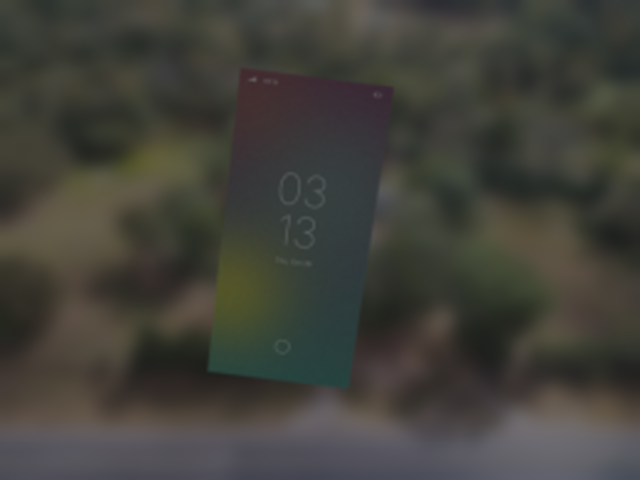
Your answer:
{"hour": 3, "minute": 13}
